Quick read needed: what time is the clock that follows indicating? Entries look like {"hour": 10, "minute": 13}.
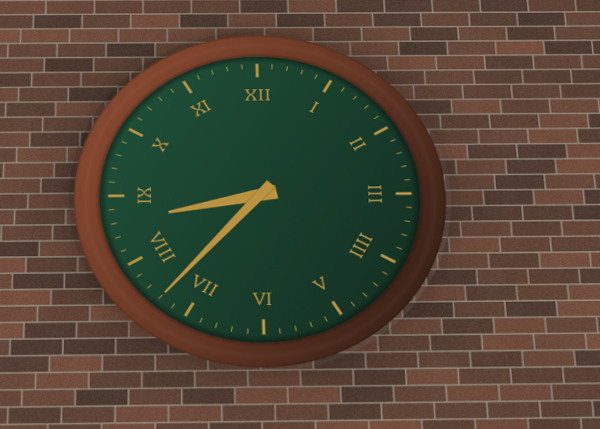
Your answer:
{"hour": 8, "minute": 37}
